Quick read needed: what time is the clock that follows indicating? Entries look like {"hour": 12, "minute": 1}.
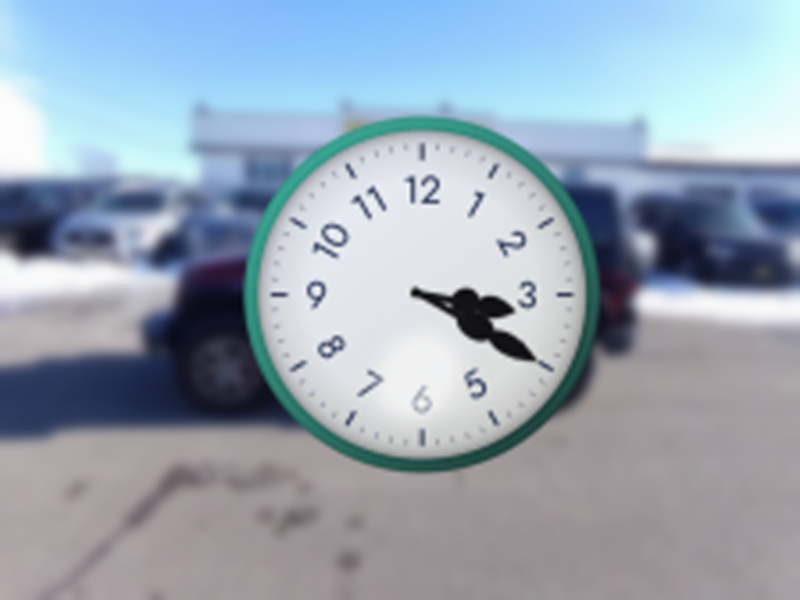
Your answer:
{"hour": 3, "minute": 20}
